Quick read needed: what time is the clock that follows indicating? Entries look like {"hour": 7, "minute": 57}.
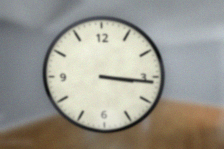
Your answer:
{"hour": 3, "minute": 16}
